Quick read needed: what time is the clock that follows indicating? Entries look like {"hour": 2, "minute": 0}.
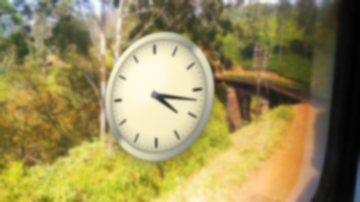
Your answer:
{"hour": 4, "minute": 17}
